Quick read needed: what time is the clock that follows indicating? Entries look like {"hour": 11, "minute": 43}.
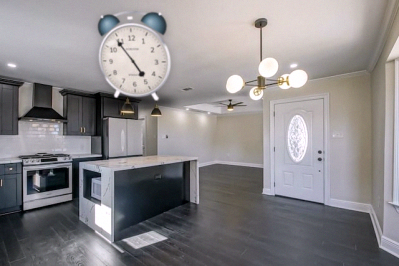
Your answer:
{"hour": 4, "minute": 54}
